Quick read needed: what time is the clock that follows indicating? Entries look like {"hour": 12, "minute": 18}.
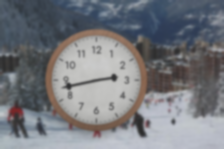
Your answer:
{"hour": 2, "minute": 43}
